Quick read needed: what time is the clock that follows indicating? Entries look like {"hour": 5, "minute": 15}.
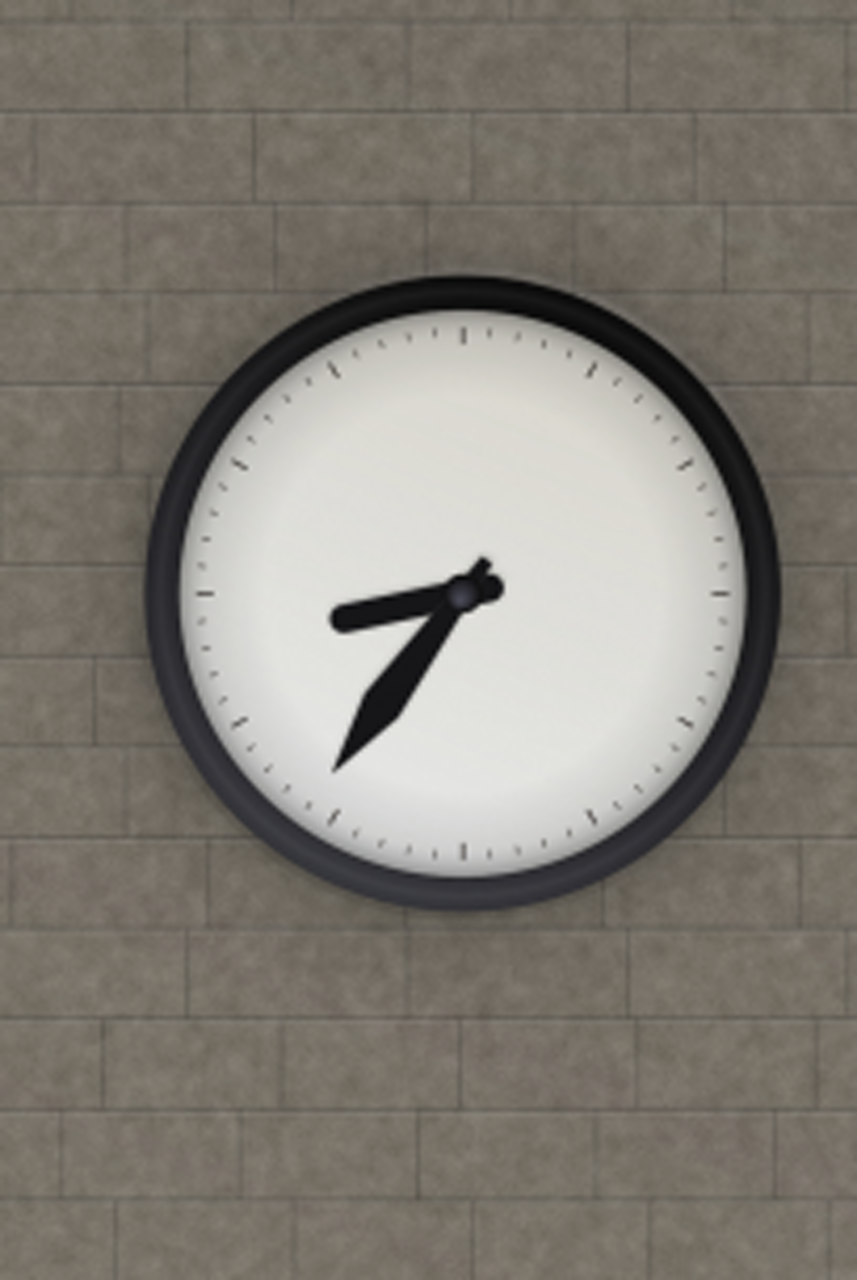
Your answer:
{"hour": 8, "minute": 36}
